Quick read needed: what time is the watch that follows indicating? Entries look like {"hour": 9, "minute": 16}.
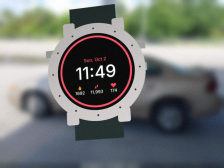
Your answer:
{"hour": 11, "minute": 49}
